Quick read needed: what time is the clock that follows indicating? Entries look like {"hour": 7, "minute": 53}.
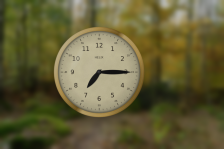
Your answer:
{"hour": 7, "minute": 15}
